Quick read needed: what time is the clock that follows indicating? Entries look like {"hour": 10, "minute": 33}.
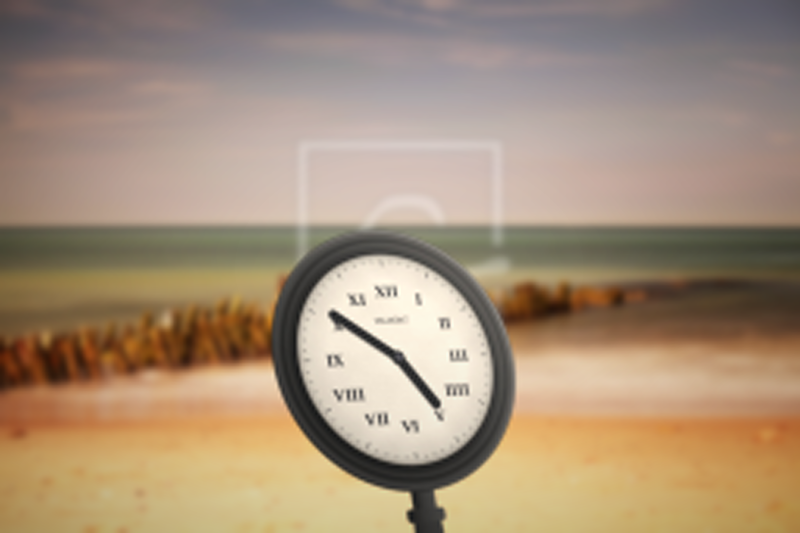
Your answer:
{"hour": 4, "minute": 51}
